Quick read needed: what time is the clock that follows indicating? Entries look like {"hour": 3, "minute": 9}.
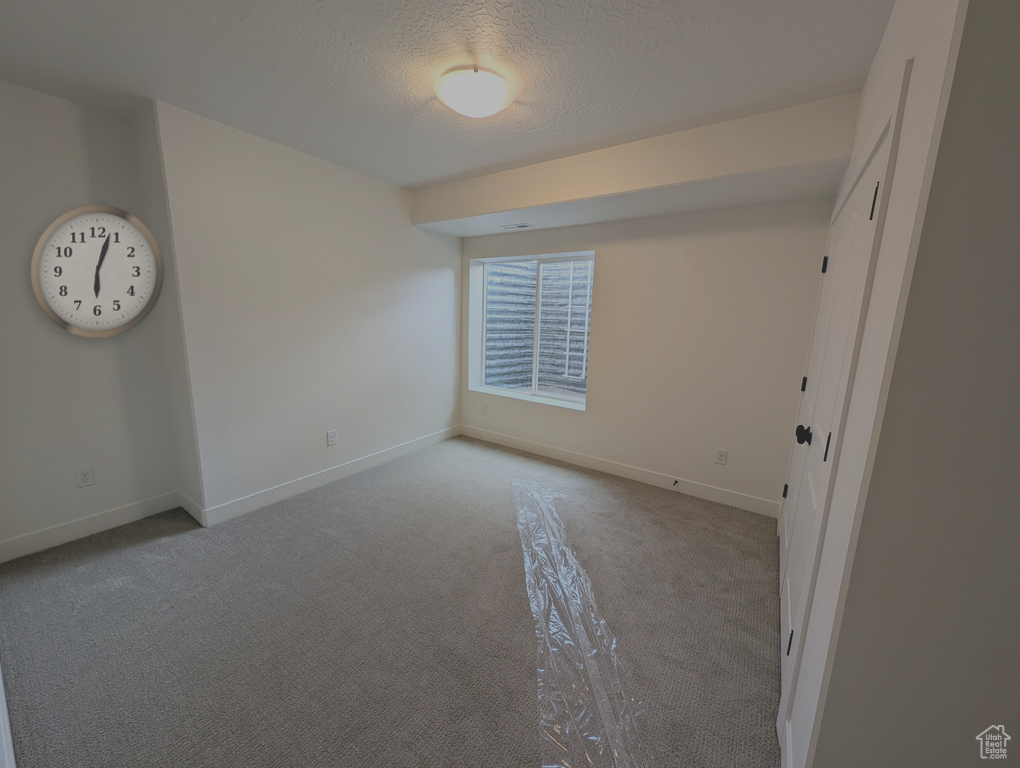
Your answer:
{"hour": 6, "minute": 3}
